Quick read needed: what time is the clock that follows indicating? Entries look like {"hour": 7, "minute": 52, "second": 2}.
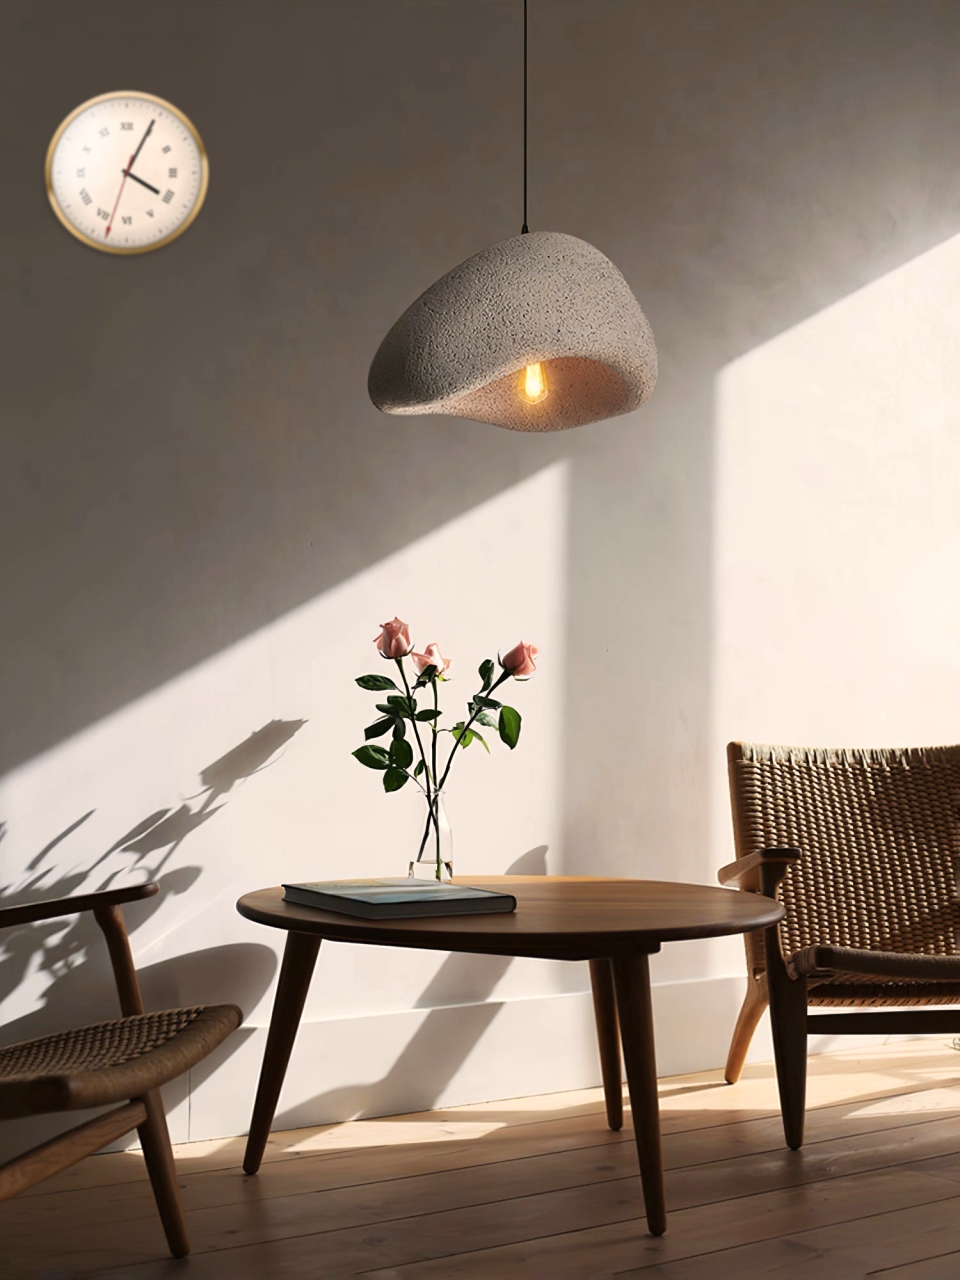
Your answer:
{"hour": 4, "minute": 4, "second": 33}
